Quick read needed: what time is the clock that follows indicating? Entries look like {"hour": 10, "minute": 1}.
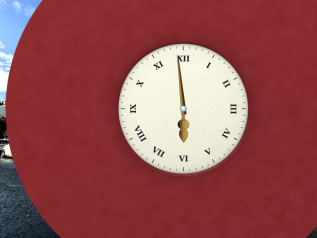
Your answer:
{"hour": 5, "minute": 59}
